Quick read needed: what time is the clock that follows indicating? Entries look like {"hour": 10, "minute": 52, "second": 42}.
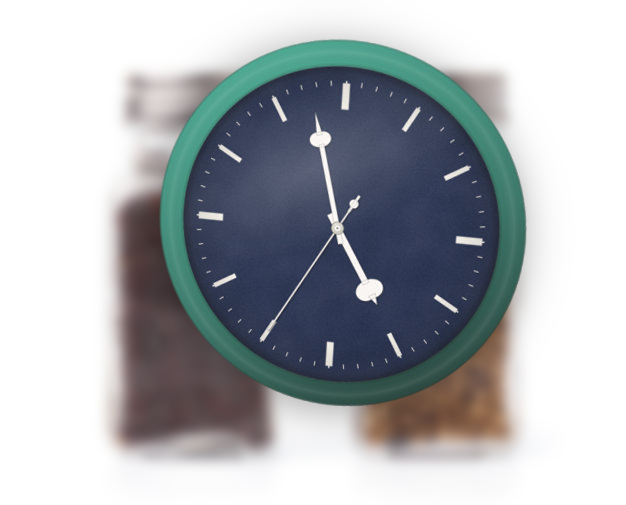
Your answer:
{"hour": 4, "minute": 57, "second": 35}
